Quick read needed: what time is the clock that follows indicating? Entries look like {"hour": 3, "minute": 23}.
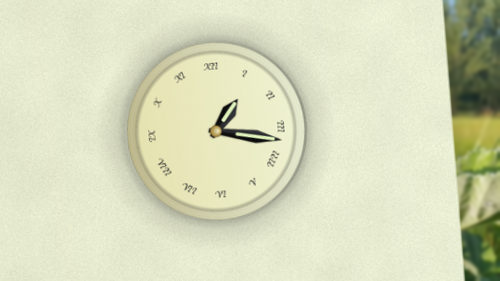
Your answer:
{"hour": 1, "minute": 17}
